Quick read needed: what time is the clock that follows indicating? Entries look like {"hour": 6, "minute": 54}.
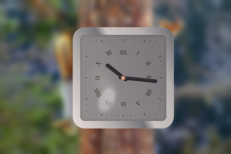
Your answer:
{"hour": 10, "minute": 16}
